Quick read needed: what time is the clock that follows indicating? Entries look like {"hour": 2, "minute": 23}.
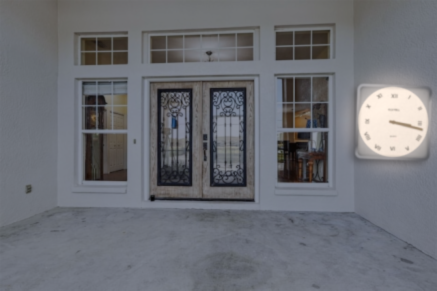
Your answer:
{"hour": 3, "minute": 17}
